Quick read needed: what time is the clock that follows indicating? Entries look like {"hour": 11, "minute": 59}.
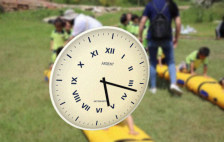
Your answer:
{"hour": 5, "minute": 17}
